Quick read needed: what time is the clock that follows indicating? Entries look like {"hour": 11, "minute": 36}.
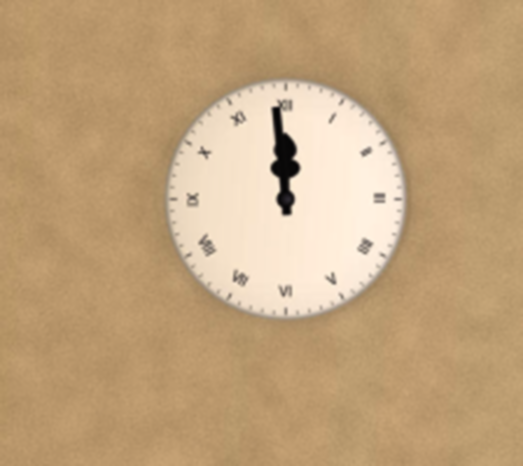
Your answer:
{"hour": 11, "minute": 59}
